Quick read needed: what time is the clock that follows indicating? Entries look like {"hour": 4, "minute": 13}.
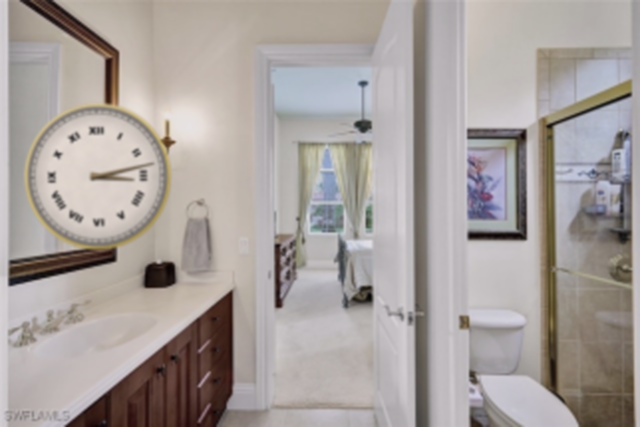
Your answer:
{"hour": 3, "minute": 13}
